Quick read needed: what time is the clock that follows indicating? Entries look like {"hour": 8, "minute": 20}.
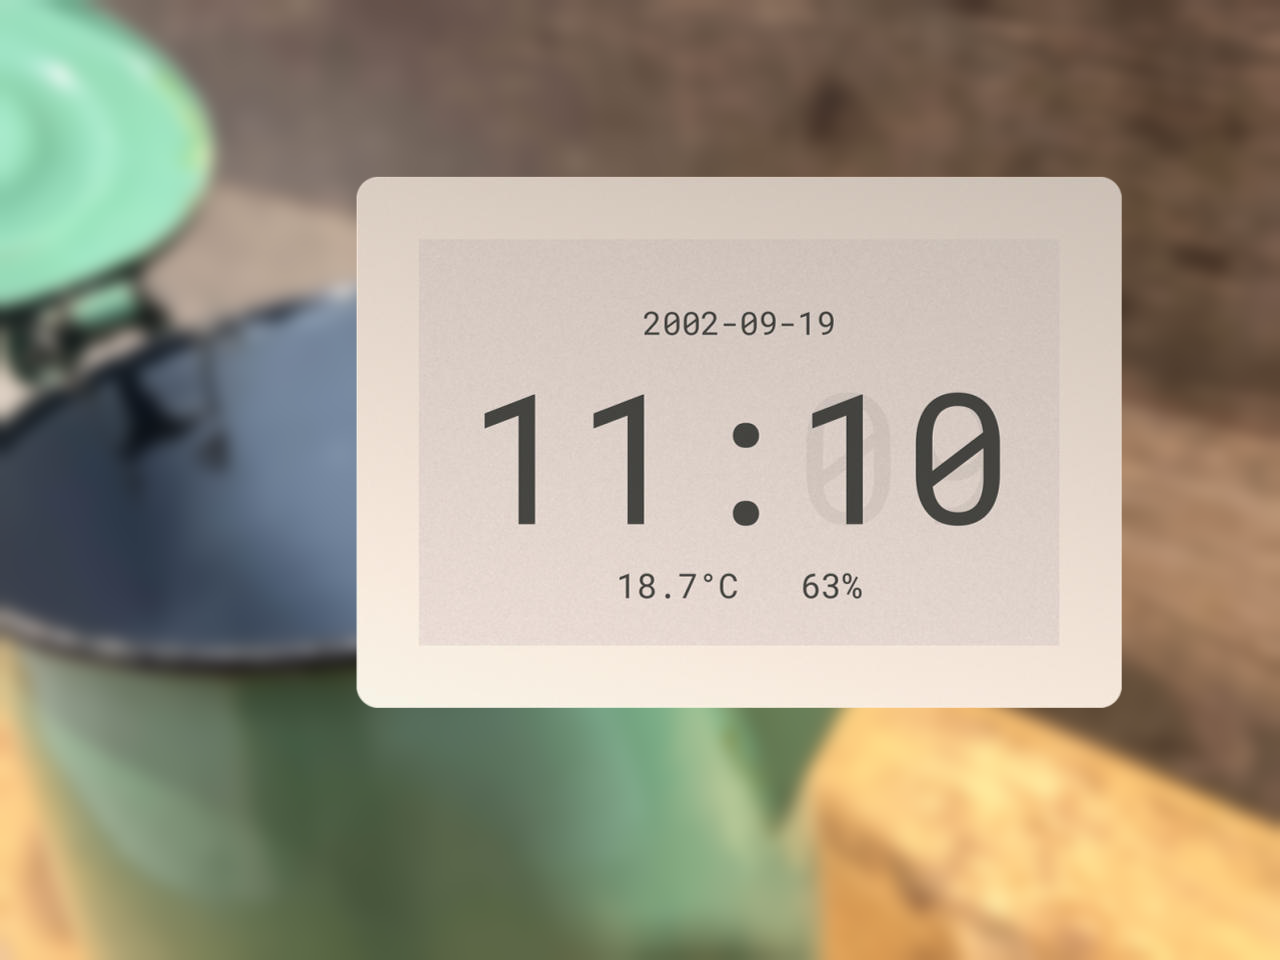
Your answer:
{"hour": 11, "minute": 10}
